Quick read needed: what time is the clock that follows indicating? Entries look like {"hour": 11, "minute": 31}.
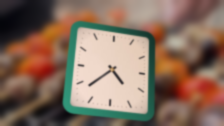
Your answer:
{"hour": 4, "minute": 38}
